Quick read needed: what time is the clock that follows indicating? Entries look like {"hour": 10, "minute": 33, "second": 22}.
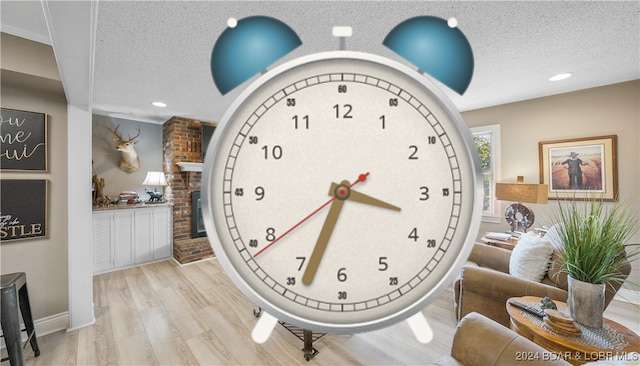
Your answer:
{"hour": 3, "minute": 33, "second": 39}
